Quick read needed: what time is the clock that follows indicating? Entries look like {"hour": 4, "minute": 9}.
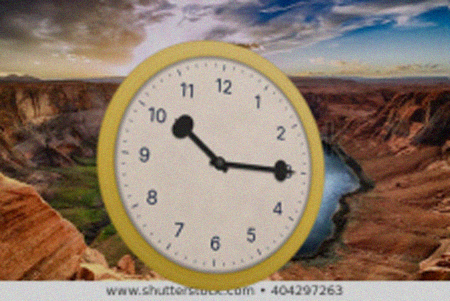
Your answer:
{"hour": 10, "minute": 15}
